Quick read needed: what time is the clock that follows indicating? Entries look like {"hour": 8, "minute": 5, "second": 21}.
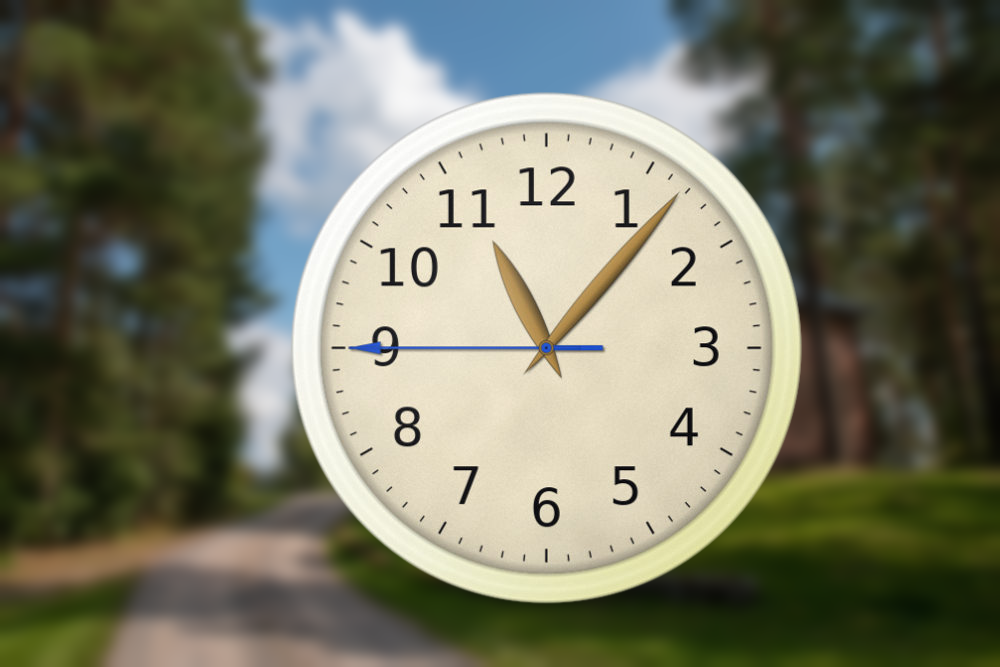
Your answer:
{"hour": 11, "minute": 6, "second": 45}
